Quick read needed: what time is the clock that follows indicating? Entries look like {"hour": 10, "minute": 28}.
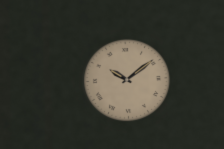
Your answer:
{"hour": 10, "minute": 9}
